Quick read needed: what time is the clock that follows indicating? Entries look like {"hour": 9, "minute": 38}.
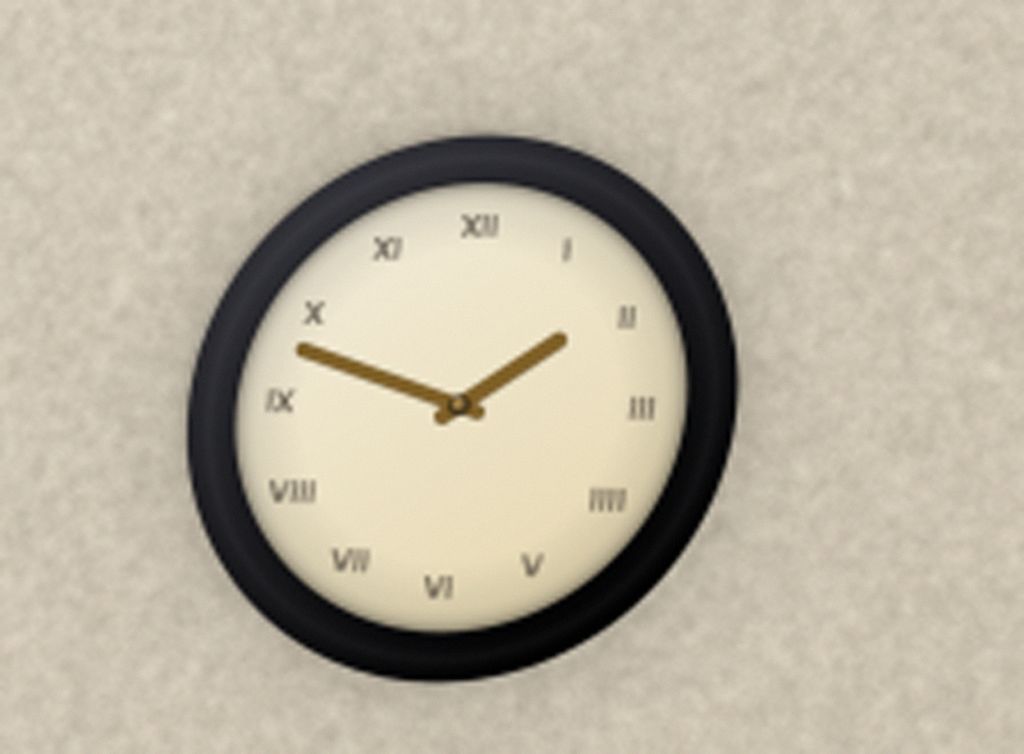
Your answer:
{"hour": 1, "minute": 48}
